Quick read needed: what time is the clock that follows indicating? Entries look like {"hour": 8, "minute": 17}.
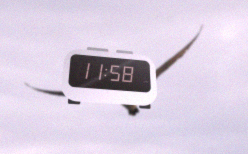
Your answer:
{"hour": 11, "minute": 58}
